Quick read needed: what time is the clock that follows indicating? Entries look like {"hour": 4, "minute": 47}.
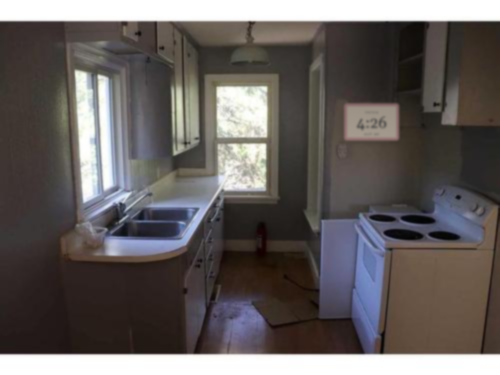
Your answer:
{"hour": 4, "minute": 26}
